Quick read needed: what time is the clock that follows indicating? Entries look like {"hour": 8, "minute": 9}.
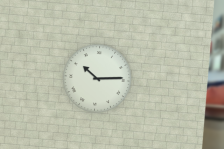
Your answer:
{"hour": 10, "minute": 14}
